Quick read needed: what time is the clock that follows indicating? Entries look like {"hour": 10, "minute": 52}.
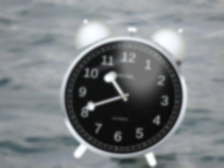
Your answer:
{"hour": 10, "minute": 41}
